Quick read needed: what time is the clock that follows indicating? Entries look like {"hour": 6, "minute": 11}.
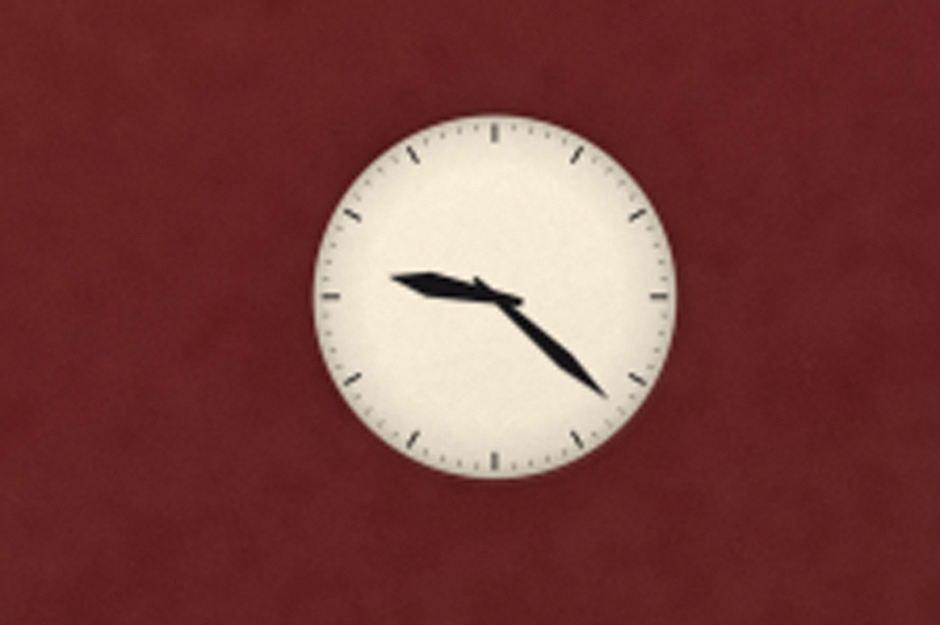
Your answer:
{"hour": 9, "minute": 22}
